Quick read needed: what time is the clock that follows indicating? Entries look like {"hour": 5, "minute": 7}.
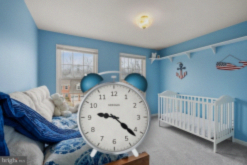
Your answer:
{"hour": 9, "minute": 22}
